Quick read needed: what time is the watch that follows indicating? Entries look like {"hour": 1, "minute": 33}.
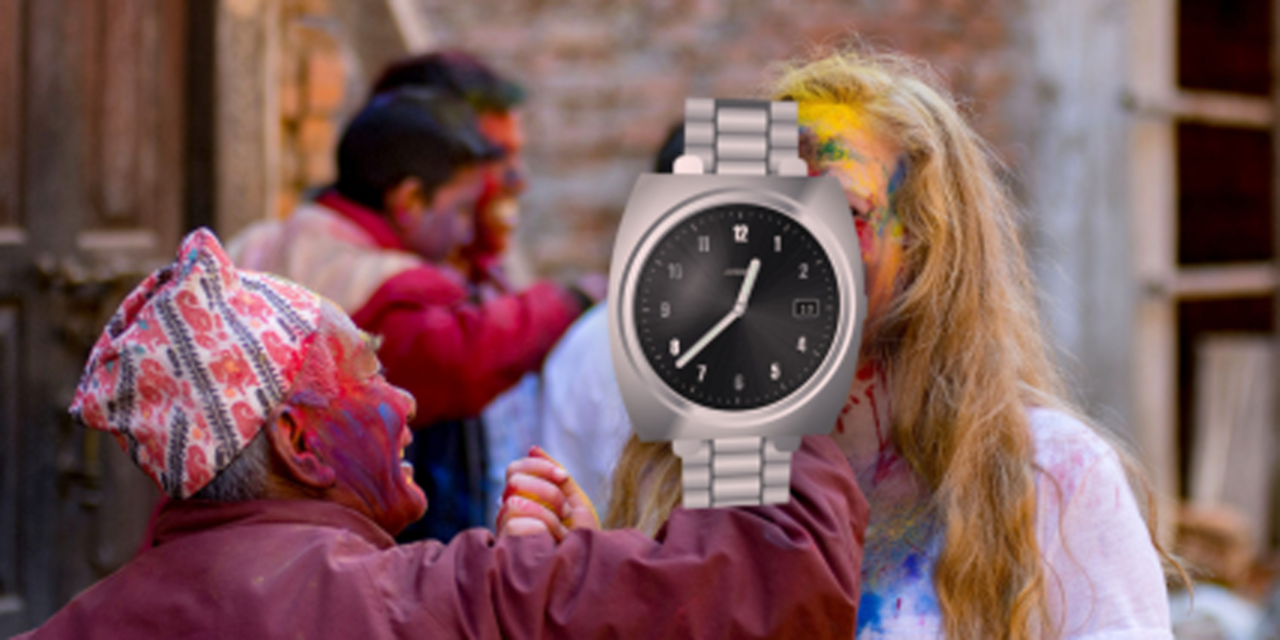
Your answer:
{"hour": 12, "minute": 38}
